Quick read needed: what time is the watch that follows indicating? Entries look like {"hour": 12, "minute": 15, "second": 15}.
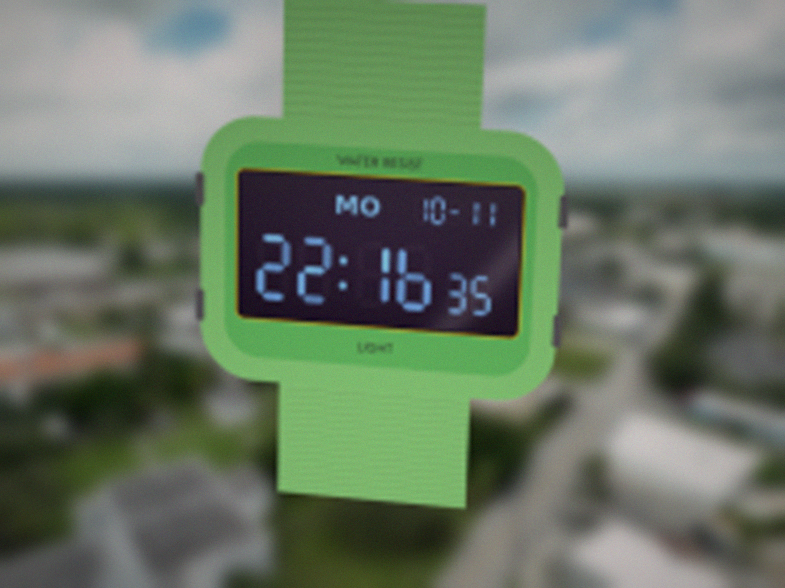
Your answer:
{"hour": 22, "minute": 16, "second": 35}
